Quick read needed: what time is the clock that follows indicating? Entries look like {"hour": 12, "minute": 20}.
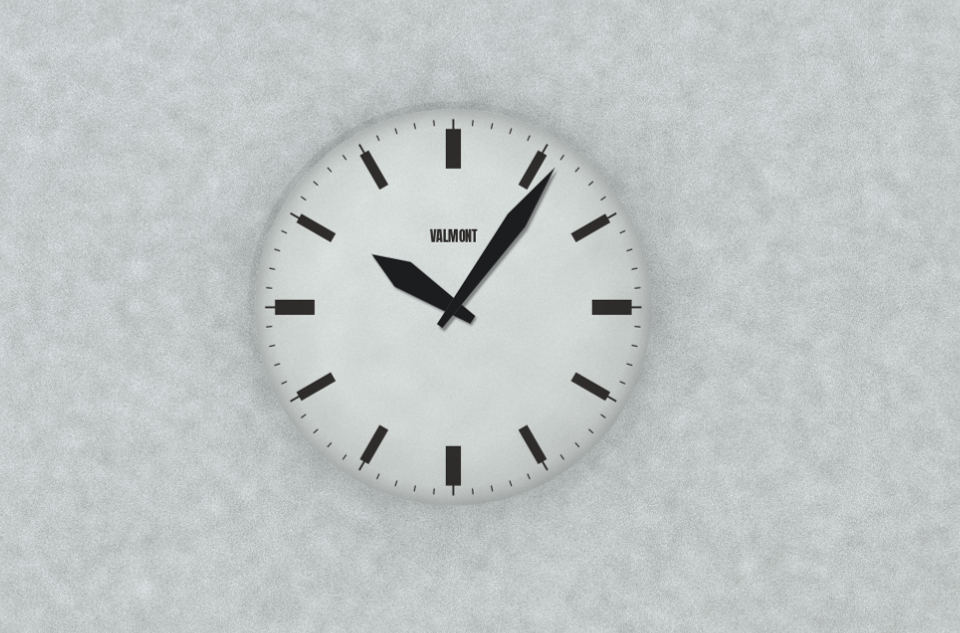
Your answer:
{"hour": 10, "minute": 6}
